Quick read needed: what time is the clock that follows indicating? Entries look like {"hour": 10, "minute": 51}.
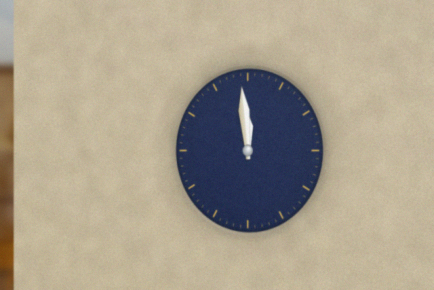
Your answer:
{"hour": 11, "minute": 59}
